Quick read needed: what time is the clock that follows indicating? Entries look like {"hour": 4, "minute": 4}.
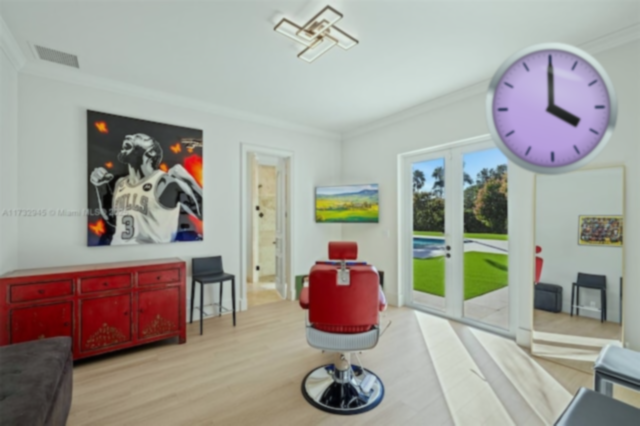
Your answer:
{"hour": 4, "minute": 0}
